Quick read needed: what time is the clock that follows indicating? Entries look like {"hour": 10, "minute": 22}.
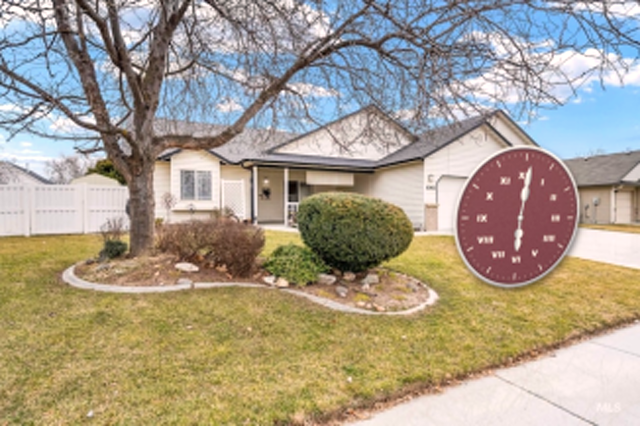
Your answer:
{"hour": 6, "minute": 1}
